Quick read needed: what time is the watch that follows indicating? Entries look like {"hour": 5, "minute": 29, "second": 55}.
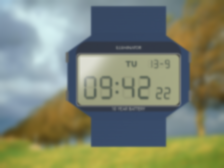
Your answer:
{"hour": 9, "minute": 42, "second": 22}
